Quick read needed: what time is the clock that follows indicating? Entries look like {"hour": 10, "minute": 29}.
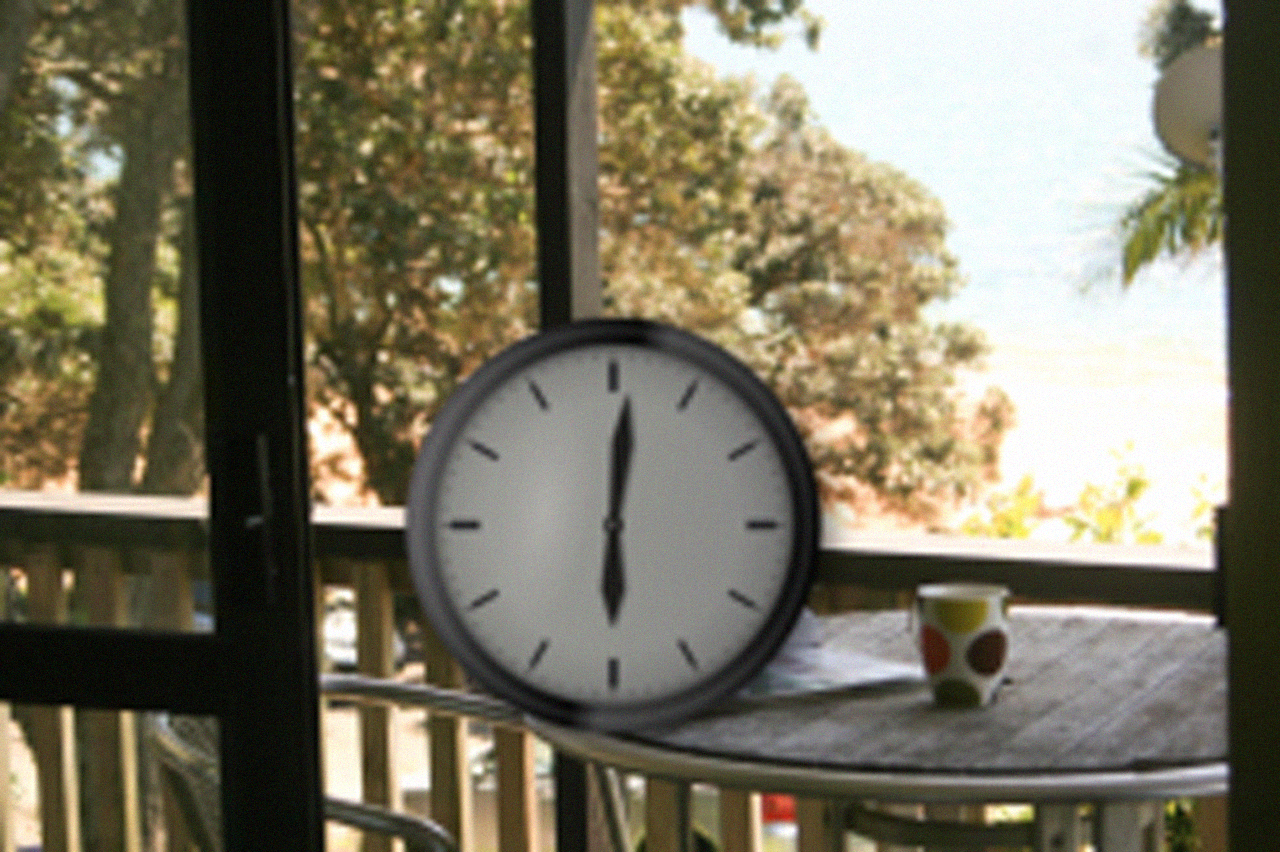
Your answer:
{"hour": 6, "minute": 1}
